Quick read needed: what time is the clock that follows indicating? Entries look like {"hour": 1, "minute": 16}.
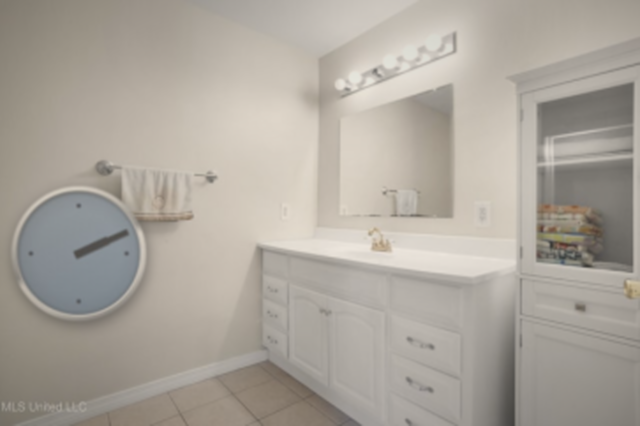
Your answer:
{"hour": 2, "minute": 11}
